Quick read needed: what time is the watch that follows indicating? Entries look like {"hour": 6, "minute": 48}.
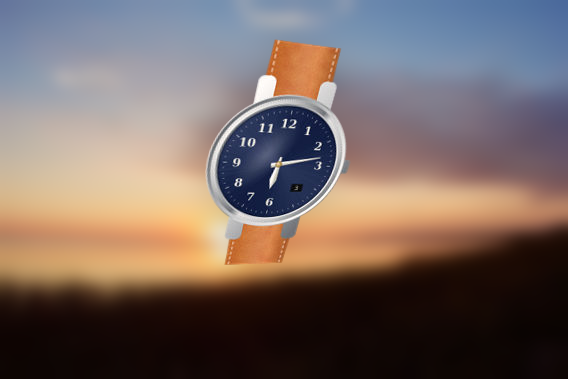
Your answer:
{"hour": 6, "minute": 13}
